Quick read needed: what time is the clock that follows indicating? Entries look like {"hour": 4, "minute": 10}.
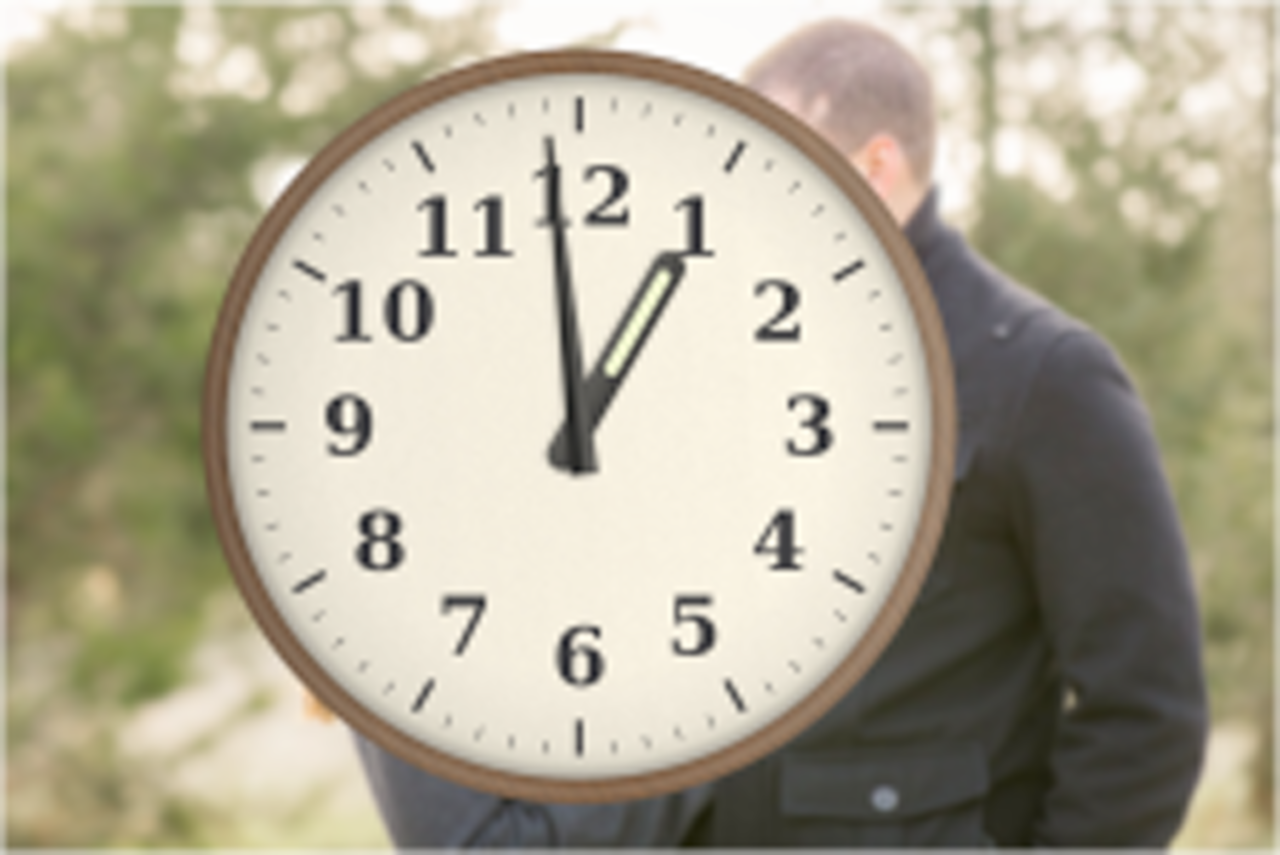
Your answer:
{"hour": 12, "minute": 59}
